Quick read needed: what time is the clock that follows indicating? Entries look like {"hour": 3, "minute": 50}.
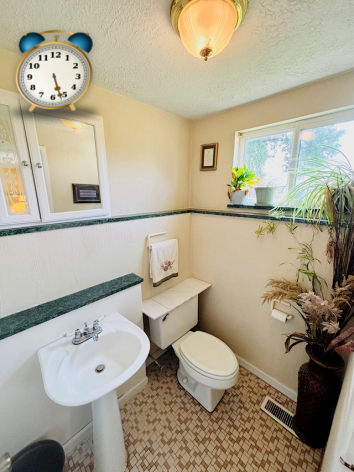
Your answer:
{"hour": 5, "minute": 27}
